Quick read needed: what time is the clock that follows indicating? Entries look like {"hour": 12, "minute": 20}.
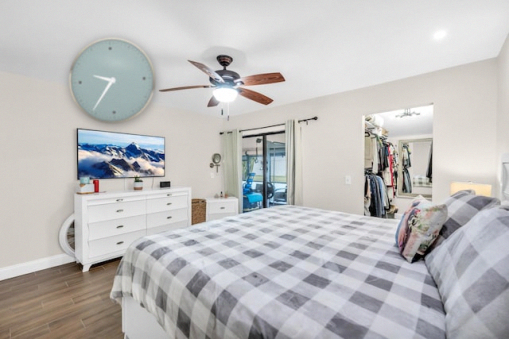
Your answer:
{"hour": 9, "minute": 36}
